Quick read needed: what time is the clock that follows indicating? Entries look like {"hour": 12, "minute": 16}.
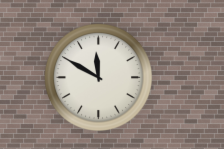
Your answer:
{"hour": 11, "minute": 50}
